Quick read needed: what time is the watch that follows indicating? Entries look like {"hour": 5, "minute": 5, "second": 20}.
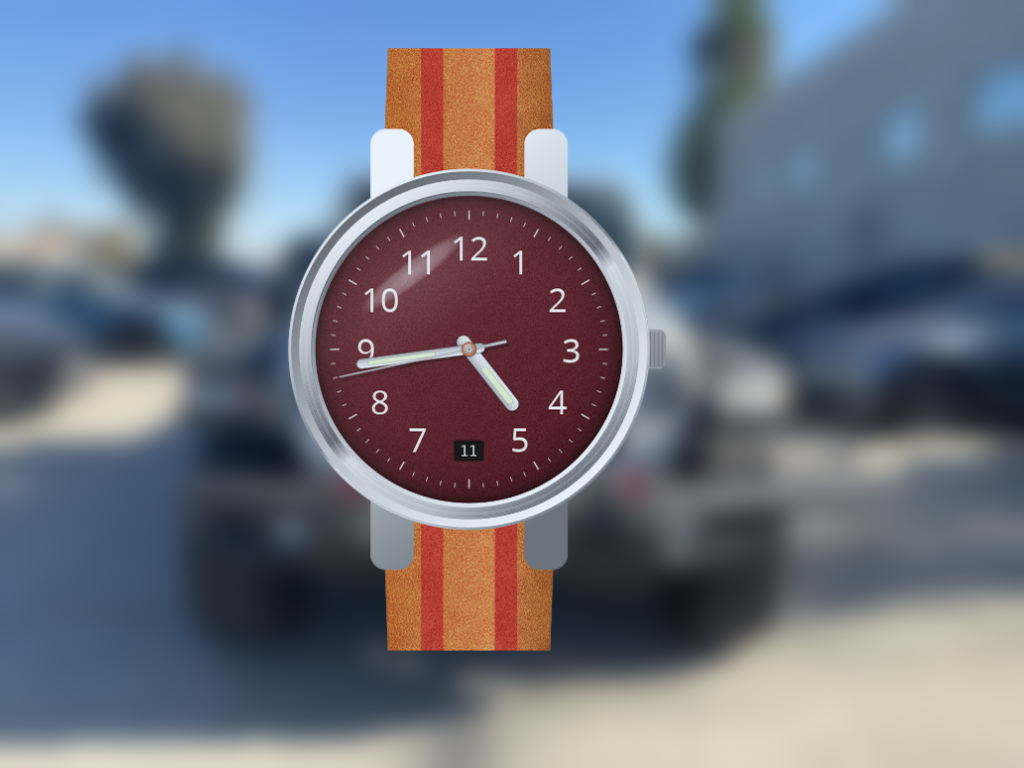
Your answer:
{"hour": 4, "minute": 43, "second": 43}
